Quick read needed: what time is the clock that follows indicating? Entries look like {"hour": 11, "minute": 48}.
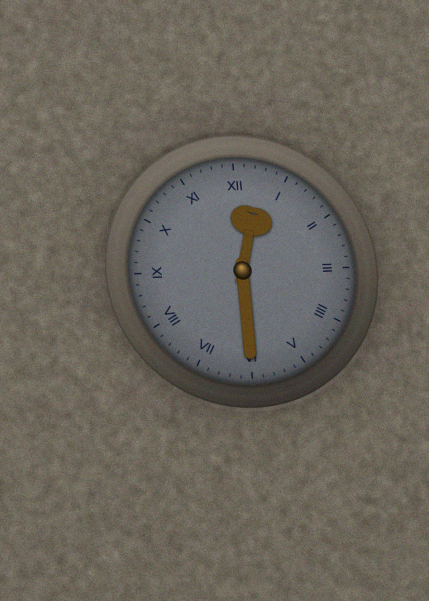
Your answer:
{"hour": 12, "minute": 30}
